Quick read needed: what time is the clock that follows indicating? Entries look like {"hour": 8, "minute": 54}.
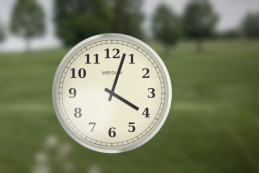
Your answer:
{"hour": 4, "minute": 3}
